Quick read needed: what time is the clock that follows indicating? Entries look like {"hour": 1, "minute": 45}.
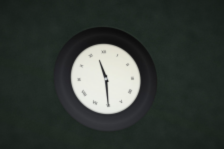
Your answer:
{"hour": 11, "minute": 30}
